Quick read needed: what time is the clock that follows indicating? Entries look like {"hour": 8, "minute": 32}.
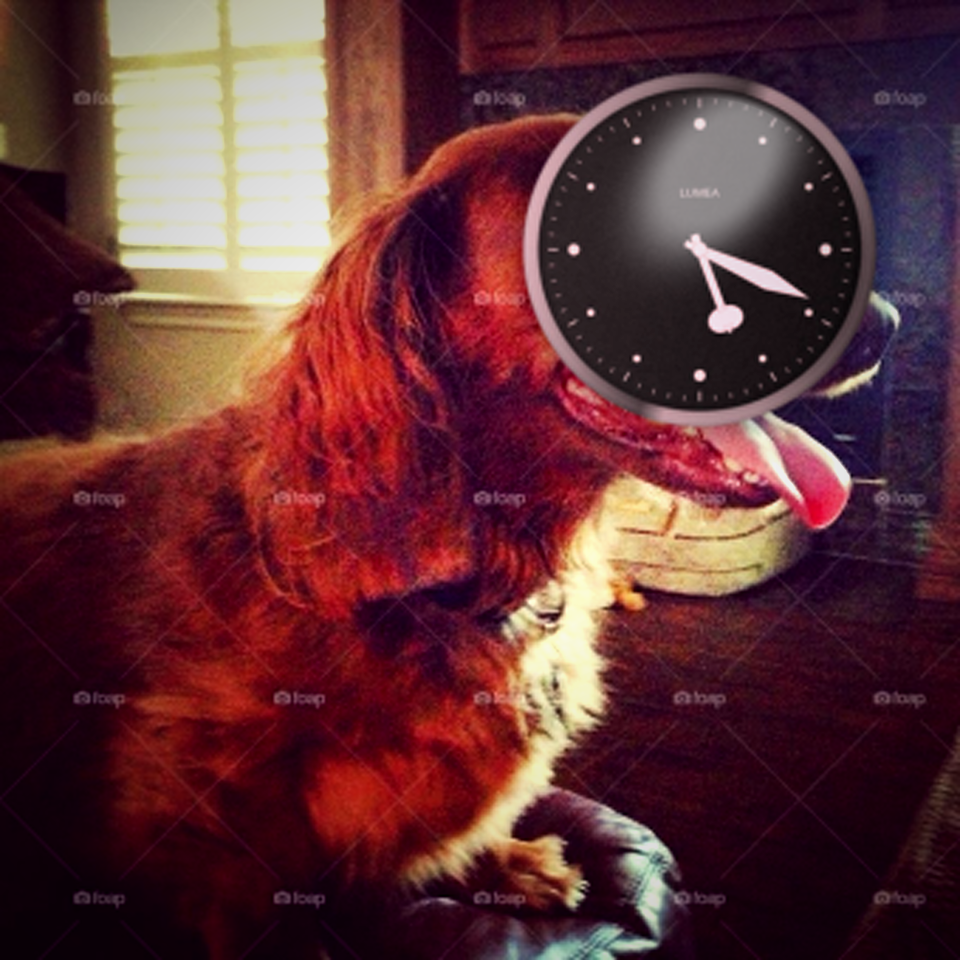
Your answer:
{"hour": 5, "minute": 19}
